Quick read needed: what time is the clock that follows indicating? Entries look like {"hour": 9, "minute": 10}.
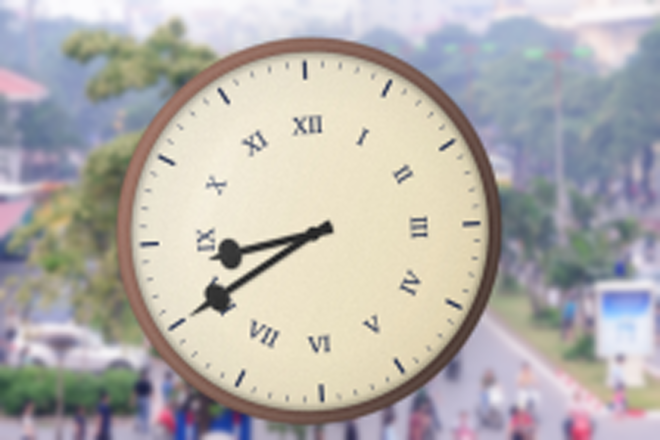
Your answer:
{"hour": 8, "minute": 40}
